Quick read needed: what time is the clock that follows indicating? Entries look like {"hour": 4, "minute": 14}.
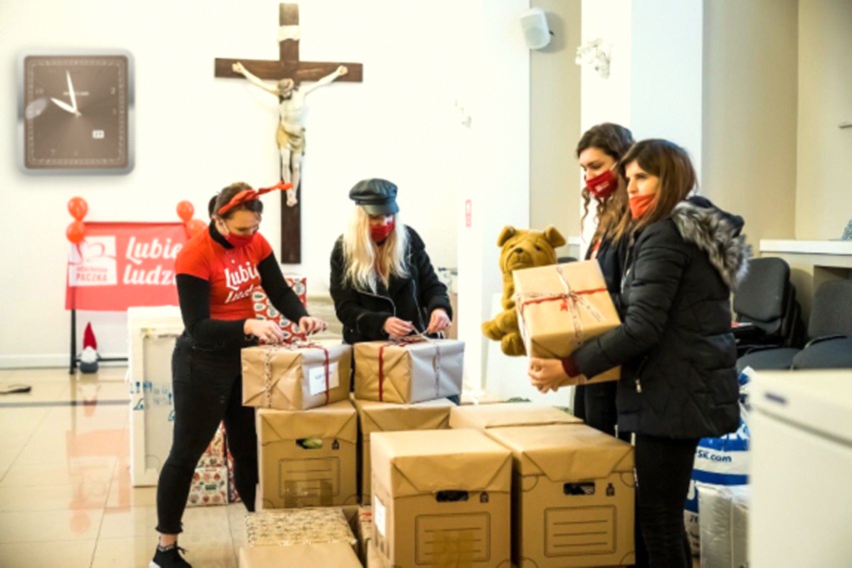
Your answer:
{"hour": 9, "minute": 58}
